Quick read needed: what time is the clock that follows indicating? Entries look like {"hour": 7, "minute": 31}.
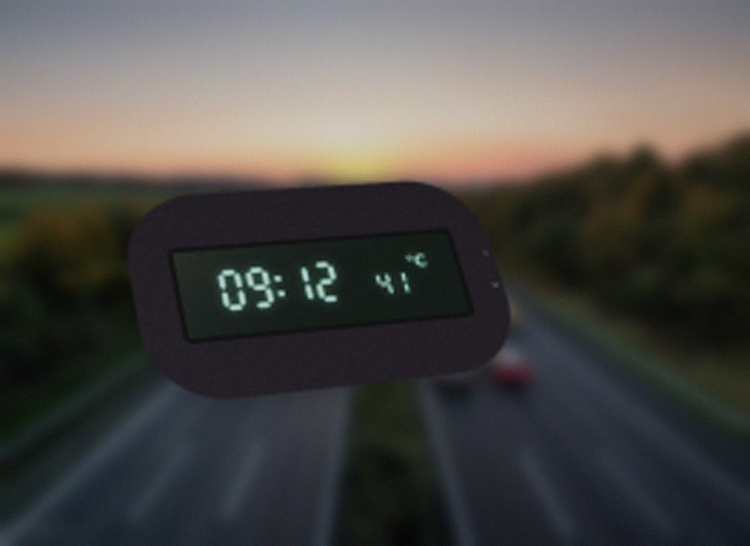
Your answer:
{"hour": 9, "minute": 12}
